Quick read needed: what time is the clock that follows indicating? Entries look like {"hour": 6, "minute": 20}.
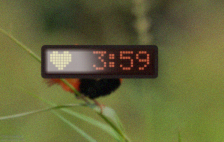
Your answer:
{"hour": 3, "minute": 59}
